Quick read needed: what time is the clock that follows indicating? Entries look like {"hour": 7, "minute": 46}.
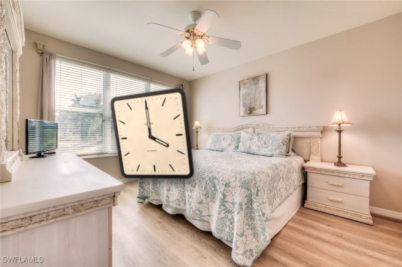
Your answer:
{"hour": 4, "minute": 0}
